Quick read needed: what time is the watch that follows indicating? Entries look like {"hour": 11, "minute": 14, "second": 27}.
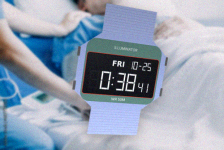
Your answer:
{"hour": 0, "minute": 38, "second": 41}
